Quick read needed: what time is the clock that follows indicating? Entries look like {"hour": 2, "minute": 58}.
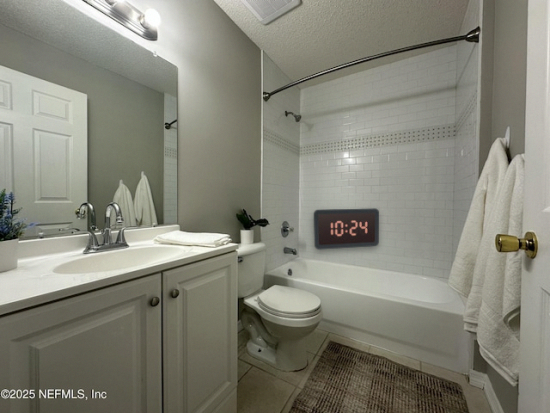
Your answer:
{"hour": 10, "minute": 24}
